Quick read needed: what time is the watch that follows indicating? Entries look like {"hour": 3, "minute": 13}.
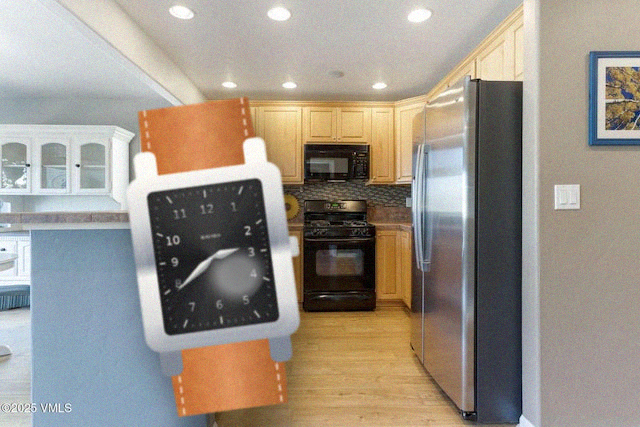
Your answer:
{"hour": 2, "minute": 39}
